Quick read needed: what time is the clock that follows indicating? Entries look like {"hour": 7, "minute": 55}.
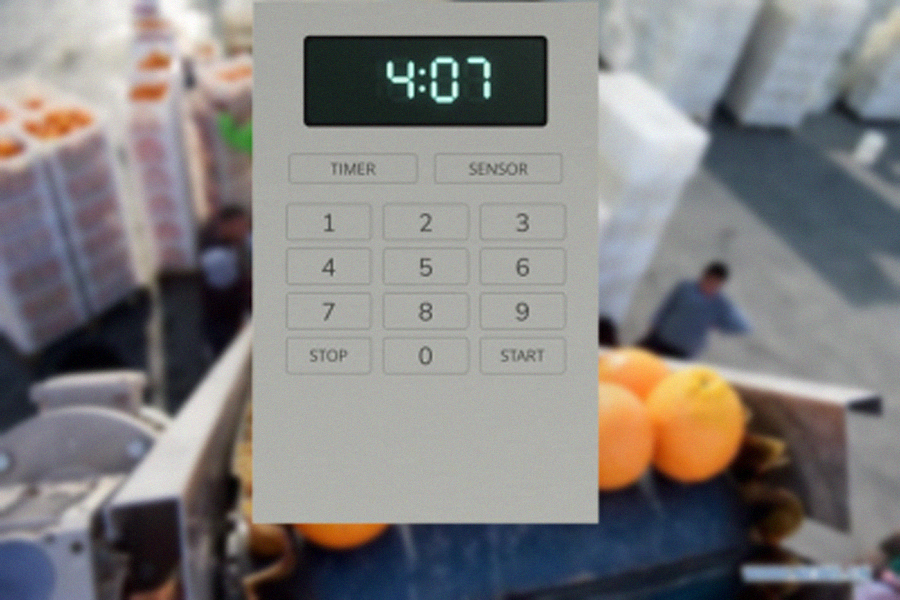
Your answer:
{"hour": 4, "minute": 7}
